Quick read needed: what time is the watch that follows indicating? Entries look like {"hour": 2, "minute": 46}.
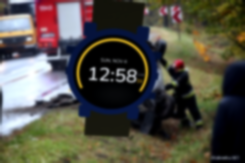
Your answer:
{"hour": 12, "minute": 58}
